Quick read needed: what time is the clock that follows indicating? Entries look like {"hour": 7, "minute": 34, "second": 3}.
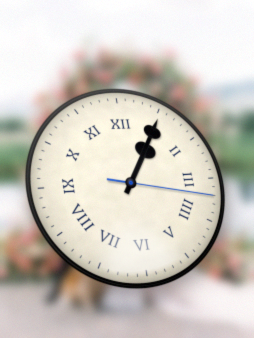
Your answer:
{"hour": 1, "minute": 5, "second": 17}
